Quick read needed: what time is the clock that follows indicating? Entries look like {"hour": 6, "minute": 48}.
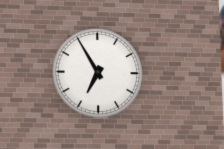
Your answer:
{"hour": 6, "minute": 55}
